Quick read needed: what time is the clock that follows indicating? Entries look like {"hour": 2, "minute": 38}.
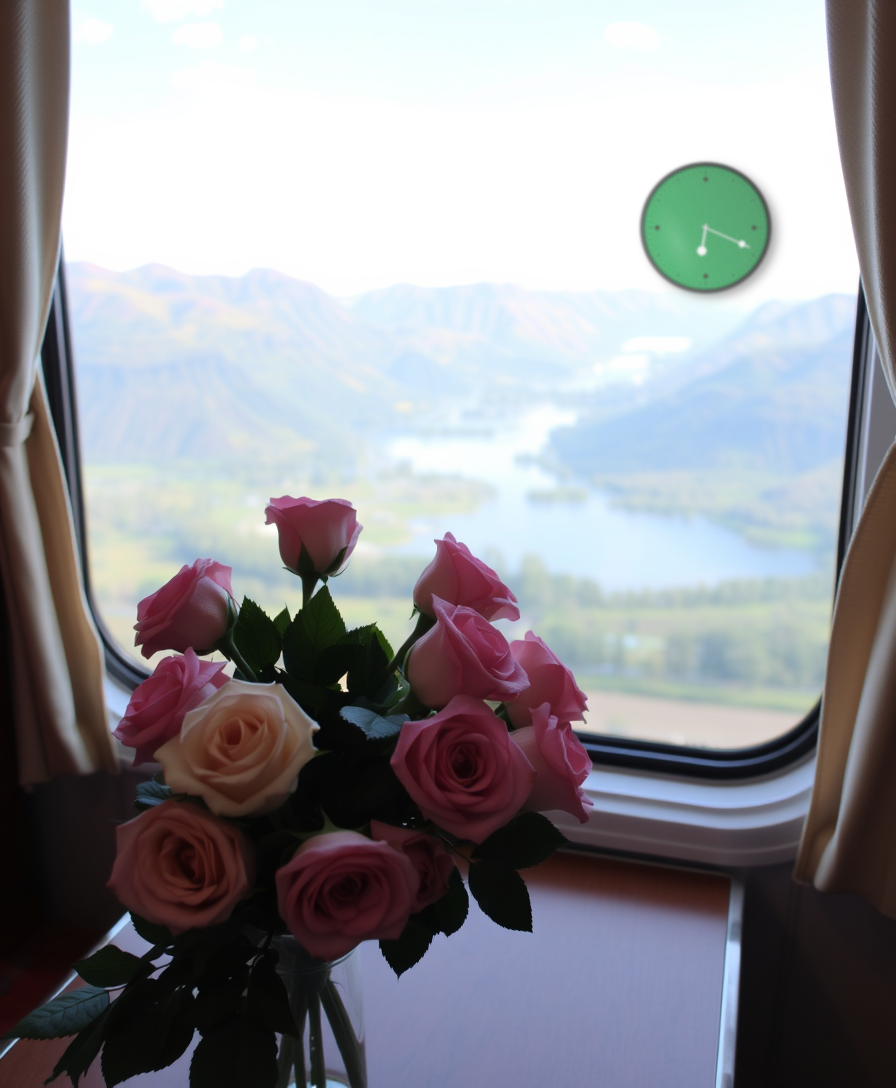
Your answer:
{"hour": 6, "minute": 19}
